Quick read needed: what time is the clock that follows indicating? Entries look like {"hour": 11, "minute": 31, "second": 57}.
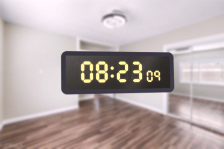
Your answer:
{"hour": 8, "minute": 23, "second": 9}
